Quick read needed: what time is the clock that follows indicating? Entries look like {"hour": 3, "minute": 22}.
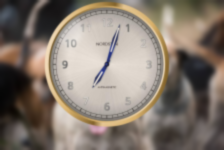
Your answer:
{"hour": 7, "minute": 3}
